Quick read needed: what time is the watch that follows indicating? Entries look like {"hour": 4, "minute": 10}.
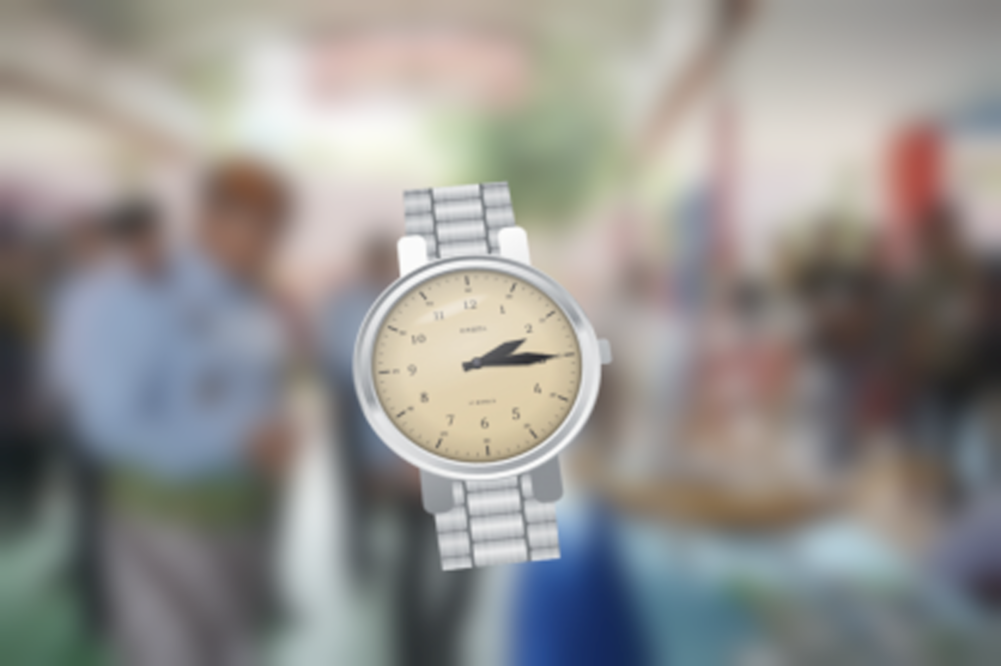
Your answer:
{"hour": 2, "minute": 15}
